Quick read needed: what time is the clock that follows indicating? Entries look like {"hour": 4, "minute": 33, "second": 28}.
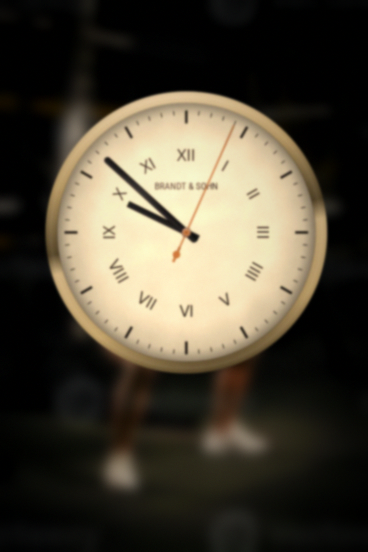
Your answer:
{"hour": 9, "minute": 52, "second": 4}
